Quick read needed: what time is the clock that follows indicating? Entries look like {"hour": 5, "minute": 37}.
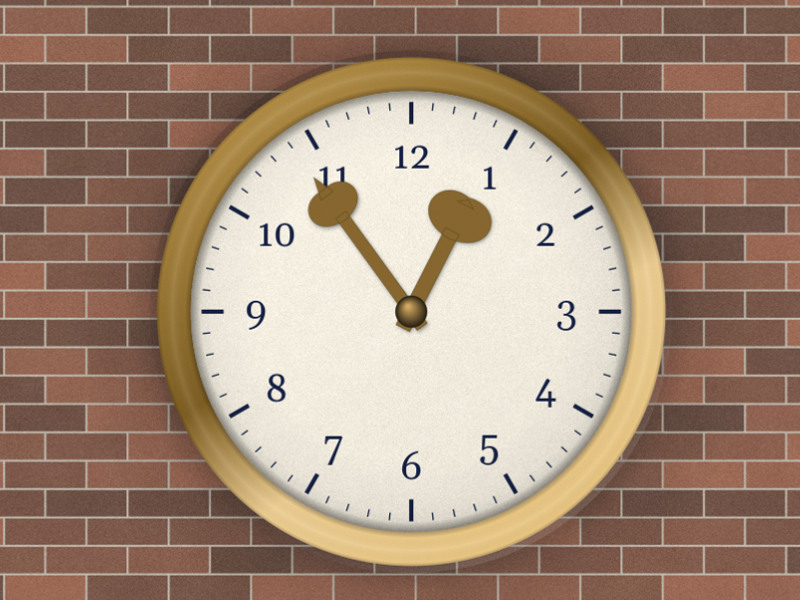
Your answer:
{"hour": 12, "minute": 54}
